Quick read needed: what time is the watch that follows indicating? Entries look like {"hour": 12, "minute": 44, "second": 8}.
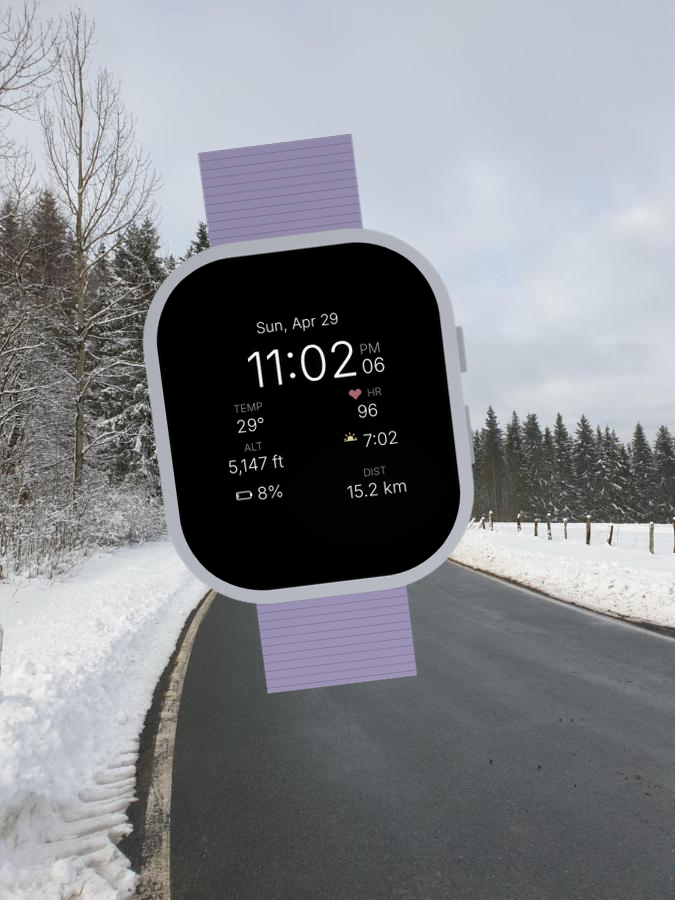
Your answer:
{"hour": 11, "minute": 2, "second": 6}
